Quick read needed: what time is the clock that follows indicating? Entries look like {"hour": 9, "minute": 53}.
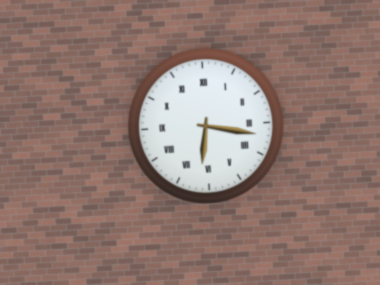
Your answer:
{"hour": 6, "minute": 17}
